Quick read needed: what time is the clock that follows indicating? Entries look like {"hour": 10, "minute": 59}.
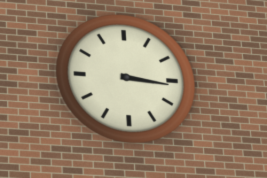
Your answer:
{"hour": 3, "minute": 16}
